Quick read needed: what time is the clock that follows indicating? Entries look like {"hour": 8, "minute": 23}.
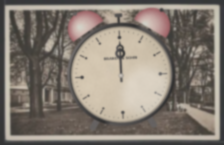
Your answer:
{"hour": 12, "minute": 0}
